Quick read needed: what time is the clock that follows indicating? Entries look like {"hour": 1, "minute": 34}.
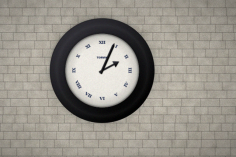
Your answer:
{"hour": 2, "minute": 4}
